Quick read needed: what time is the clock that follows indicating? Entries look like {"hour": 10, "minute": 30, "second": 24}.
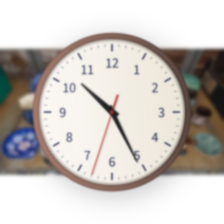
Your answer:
{"hour": 10, "minute": 25, "second": 33}
